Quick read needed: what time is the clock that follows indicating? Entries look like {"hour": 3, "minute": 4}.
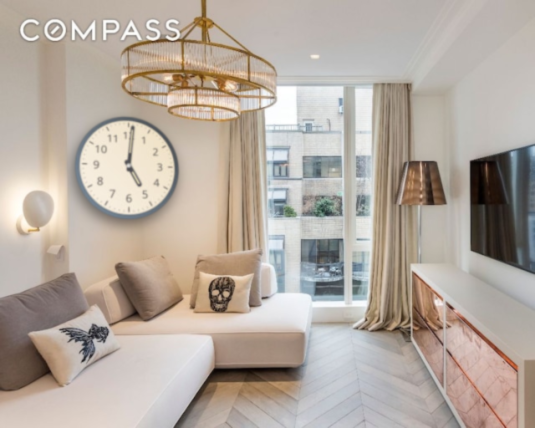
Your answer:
{"hour": 5, "minute": 1}
